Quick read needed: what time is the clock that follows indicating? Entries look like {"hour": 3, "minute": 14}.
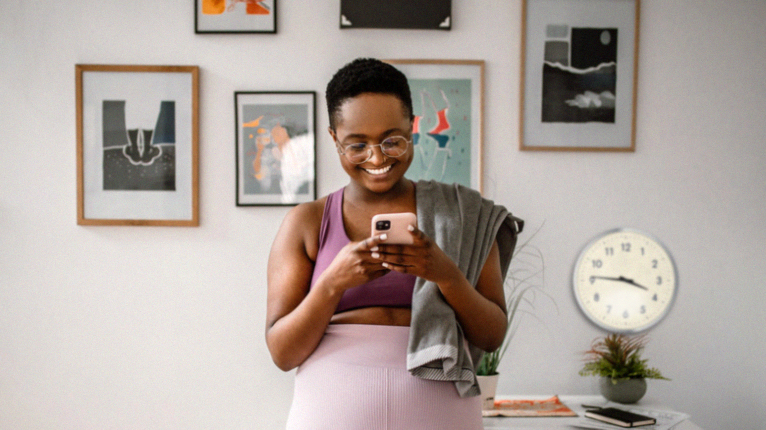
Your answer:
{"hour": 3, "minute": 46}
